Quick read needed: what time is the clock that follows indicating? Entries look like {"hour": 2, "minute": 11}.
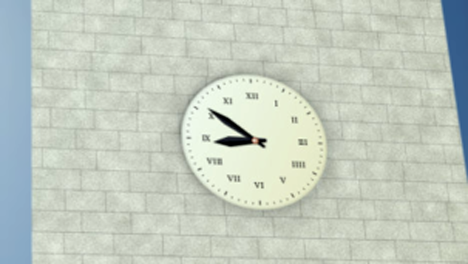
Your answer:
{"hour": 8, "minute": 51}
